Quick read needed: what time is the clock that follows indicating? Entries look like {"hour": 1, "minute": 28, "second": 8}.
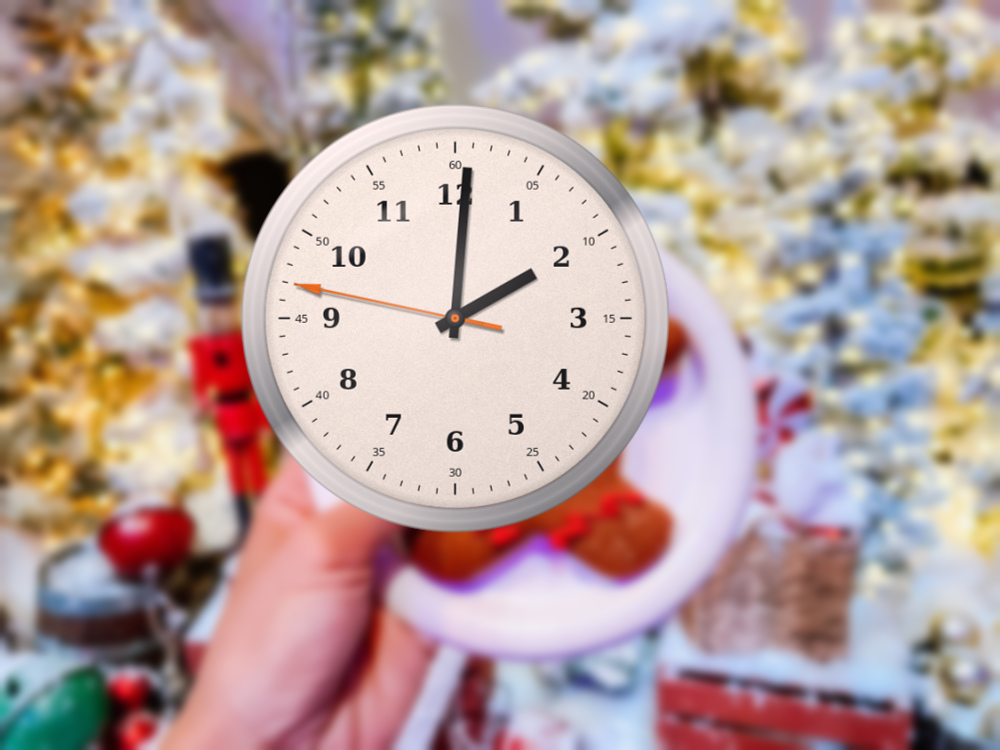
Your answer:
{"hour": 2, "minute": 0, "second": 47}
